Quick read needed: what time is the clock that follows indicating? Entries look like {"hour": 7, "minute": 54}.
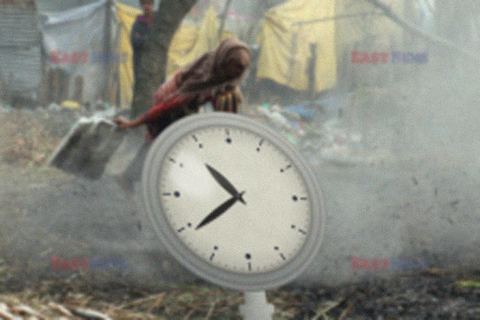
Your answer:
{"hour": 10, "minute": 39}
